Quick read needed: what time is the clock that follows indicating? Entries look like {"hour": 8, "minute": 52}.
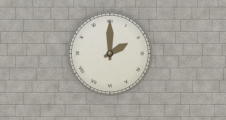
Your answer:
{"hour": 2, "minute": 0}
